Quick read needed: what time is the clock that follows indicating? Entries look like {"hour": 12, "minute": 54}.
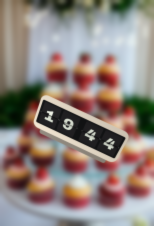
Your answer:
{"hour": 19, "minute": 44}
